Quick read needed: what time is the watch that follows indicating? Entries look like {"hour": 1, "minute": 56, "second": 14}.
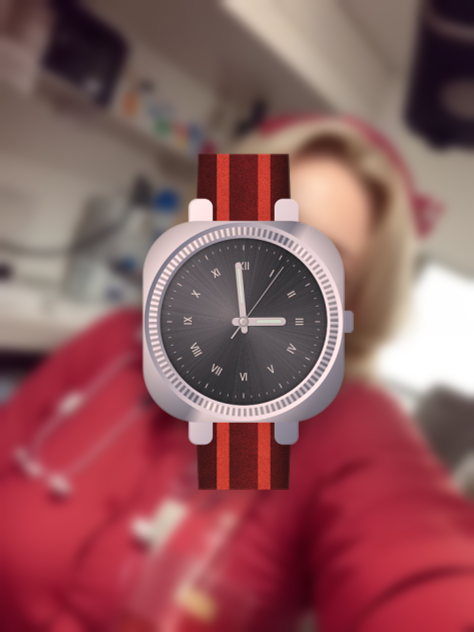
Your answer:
{"hour": 2, "minute": 59, "second": 6}
